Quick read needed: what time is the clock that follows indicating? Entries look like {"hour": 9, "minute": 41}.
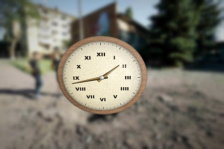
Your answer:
{"hour": 1, "minute": 43}
